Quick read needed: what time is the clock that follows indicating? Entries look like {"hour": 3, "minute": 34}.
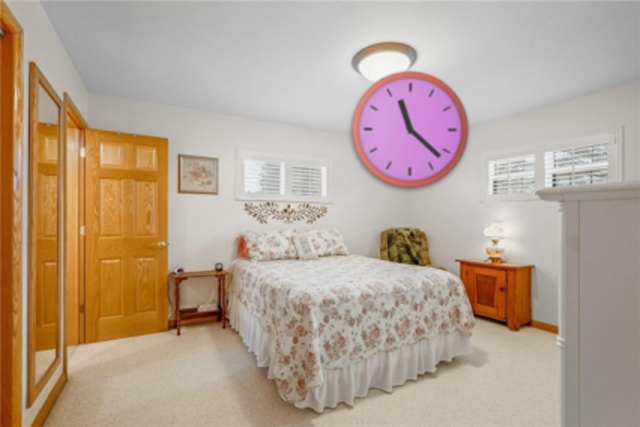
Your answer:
{"hour": 11, "minute": 22}
